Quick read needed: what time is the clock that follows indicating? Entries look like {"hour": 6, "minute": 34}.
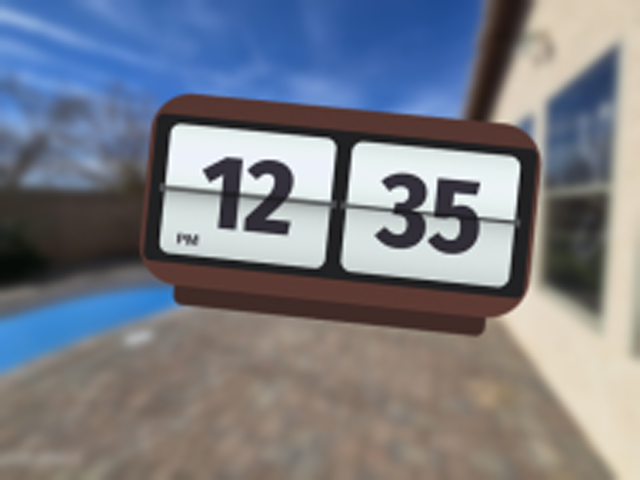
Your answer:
{"hour": 12, "minute": 35}
